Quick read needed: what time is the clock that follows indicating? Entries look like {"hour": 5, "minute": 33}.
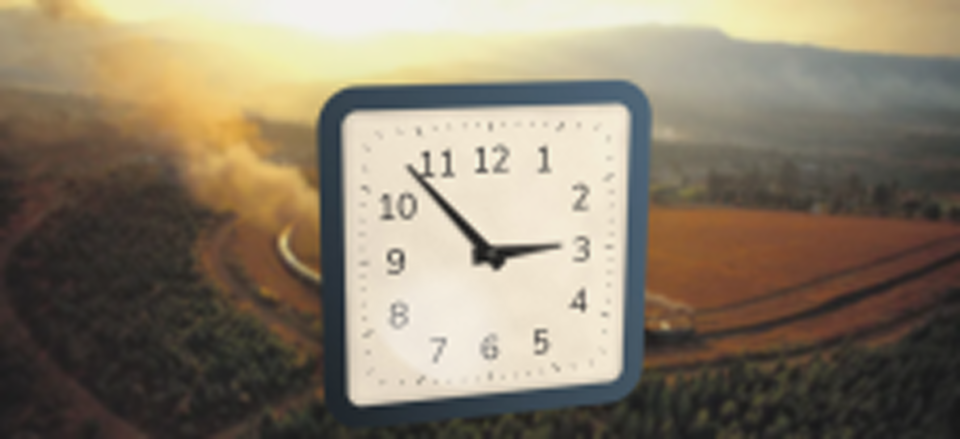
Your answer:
{"hour": 2, "minute": 53}
